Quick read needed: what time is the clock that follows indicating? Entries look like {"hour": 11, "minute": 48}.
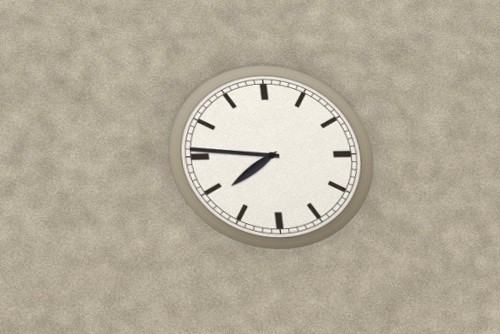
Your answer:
{"hour": 7, "minute": 46}
